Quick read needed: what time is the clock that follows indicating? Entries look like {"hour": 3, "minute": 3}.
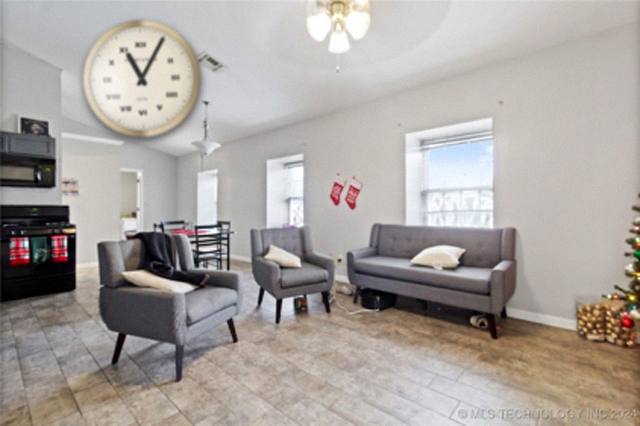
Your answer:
{"hour": 11, "minute": 5}
